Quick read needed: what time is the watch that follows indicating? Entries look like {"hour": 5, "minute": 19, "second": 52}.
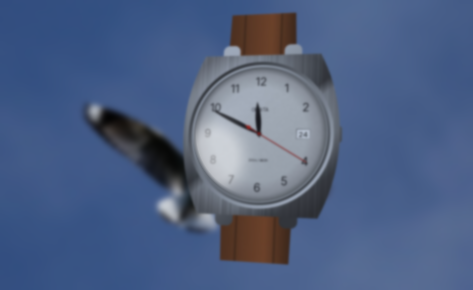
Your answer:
{"hour": 11, "minute": 49, "second": 20}
